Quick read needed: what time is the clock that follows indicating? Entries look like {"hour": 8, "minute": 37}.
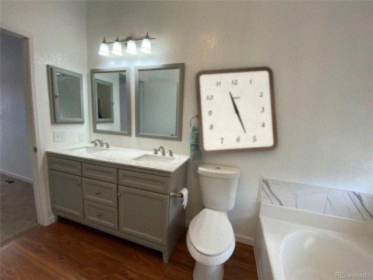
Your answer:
{"hour": 11, "minute": 27}
